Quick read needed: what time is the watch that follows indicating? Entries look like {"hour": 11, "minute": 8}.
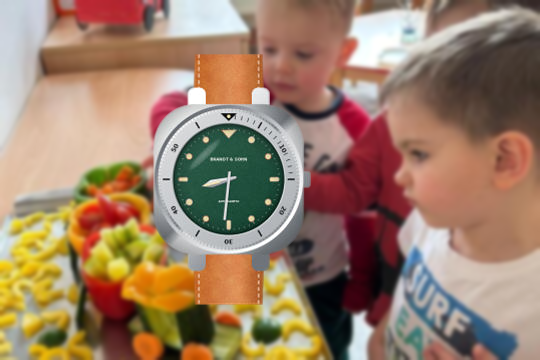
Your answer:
{"hour": 8, "minute": 31}
